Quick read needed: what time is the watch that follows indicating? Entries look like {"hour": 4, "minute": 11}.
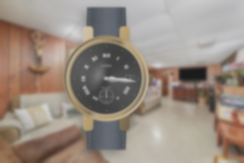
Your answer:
{"hour": 3, "minute": 16}
